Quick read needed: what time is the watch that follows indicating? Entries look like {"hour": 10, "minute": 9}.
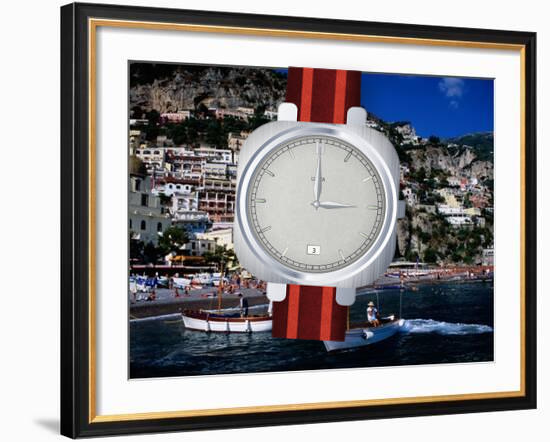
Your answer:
{"hour": 3, "minute": 0}
